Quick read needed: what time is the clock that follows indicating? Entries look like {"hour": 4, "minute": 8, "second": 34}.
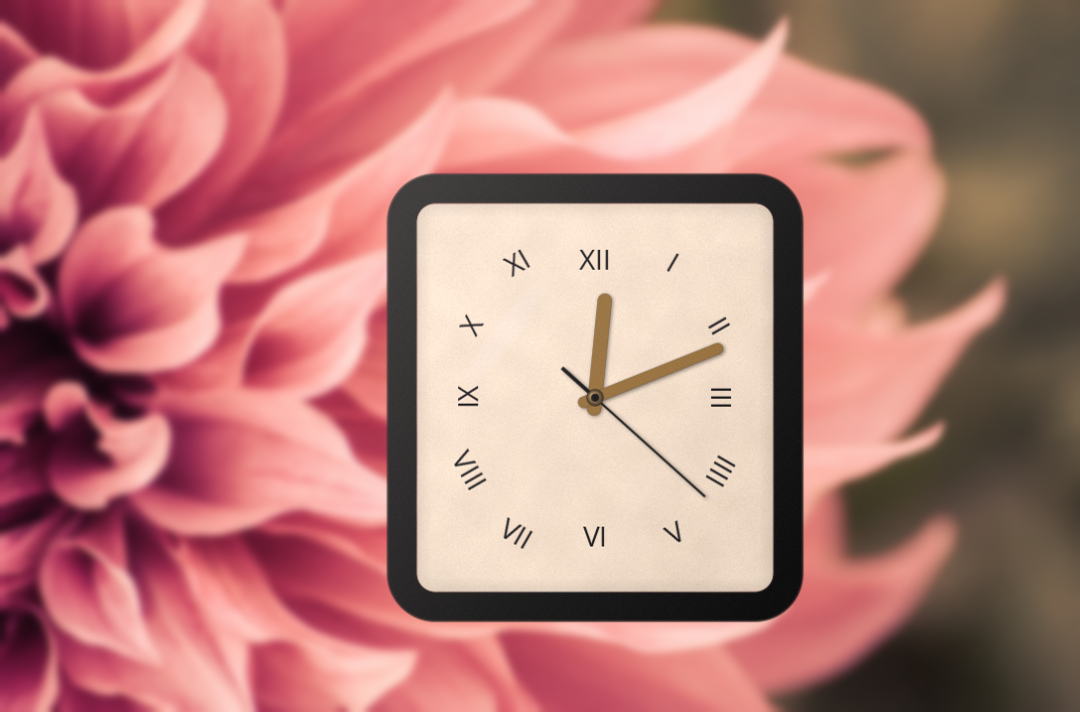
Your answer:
{"hour": 12, "minute": 11, "second": 22}
